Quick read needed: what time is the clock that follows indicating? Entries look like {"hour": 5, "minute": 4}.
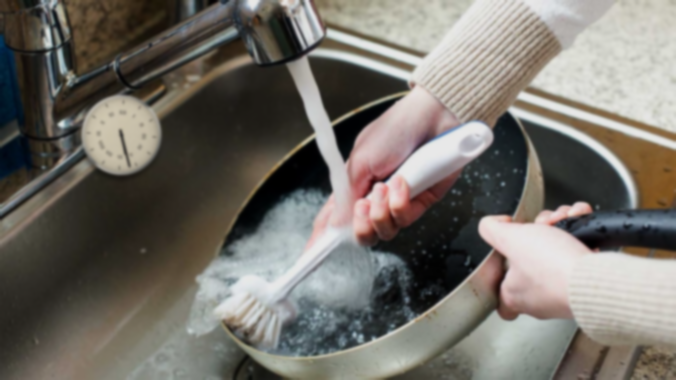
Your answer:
{"hour": 5, "minute": 27}
